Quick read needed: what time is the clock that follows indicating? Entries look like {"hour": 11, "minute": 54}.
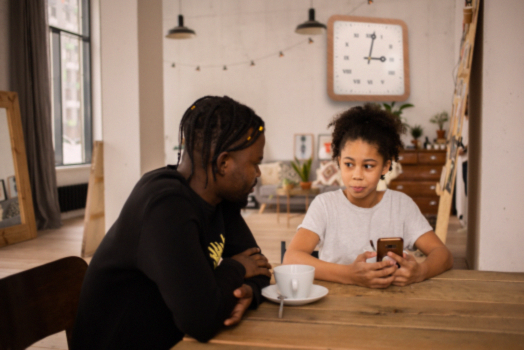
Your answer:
{"hour": 3, "minute": 2}
